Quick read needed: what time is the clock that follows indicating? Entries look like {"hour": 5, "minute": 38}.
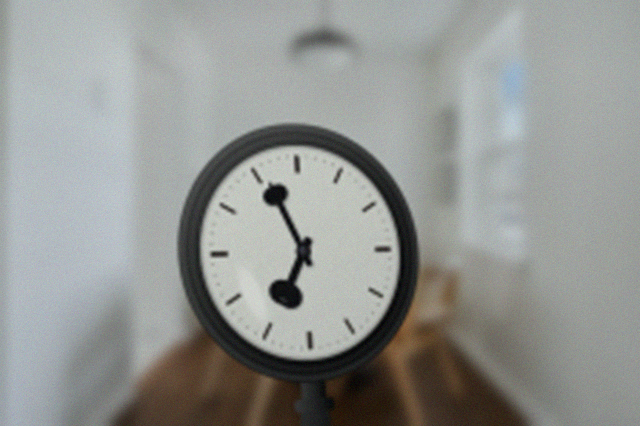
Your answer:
{"hour": 6, "minute": 56}
